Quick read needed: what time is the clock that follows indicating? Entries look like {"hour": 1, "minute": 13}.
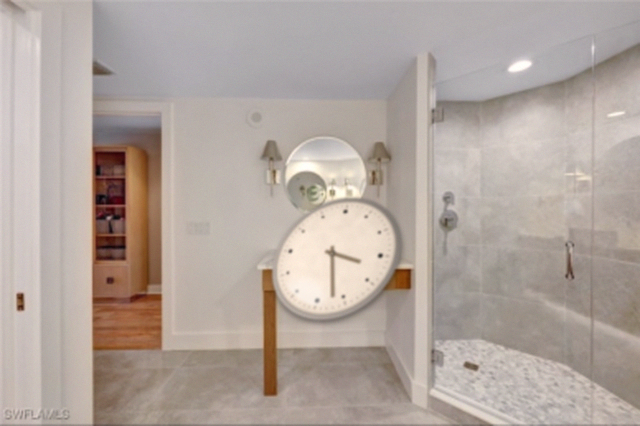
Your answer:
{"hour": 3, "minute": 27}
